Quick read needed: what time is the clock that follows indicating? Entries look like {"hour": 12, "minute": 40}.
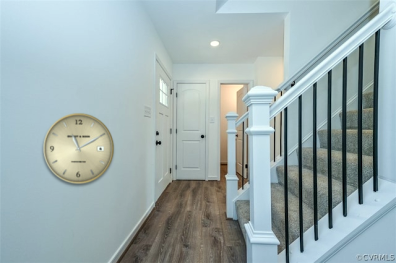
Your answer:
{"hour": 11, "minute": 10}
